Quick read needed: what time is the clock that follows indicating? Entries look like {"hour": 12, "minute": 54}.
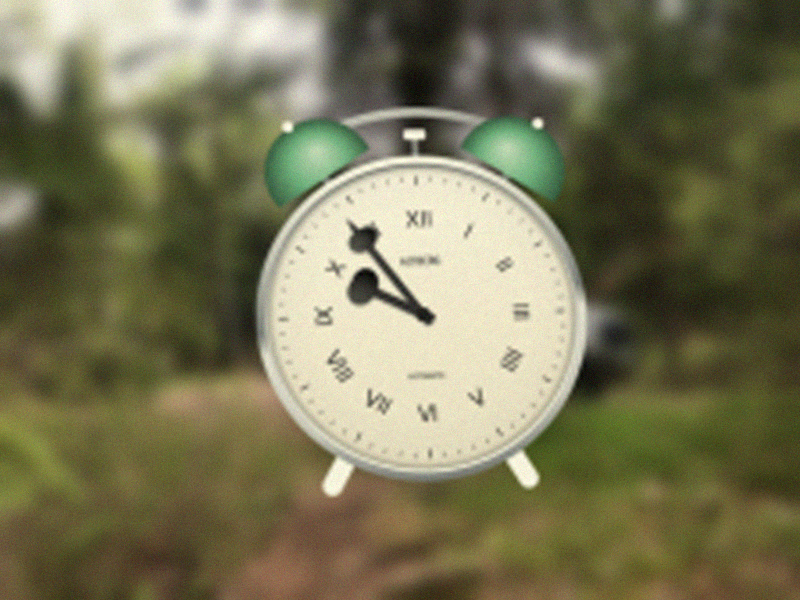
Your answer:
{"hour": 9, "minute": 54}
